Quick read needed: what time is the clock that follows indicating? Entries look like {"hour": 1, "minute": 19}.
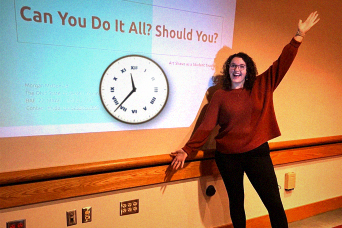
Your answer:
{"hour": 11, "minute": 37}
